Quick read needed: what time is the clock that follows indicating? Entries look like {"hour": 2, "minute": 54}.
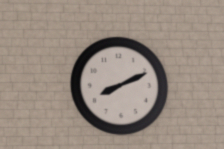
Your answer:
{"hour": 8, "minute": 11}
